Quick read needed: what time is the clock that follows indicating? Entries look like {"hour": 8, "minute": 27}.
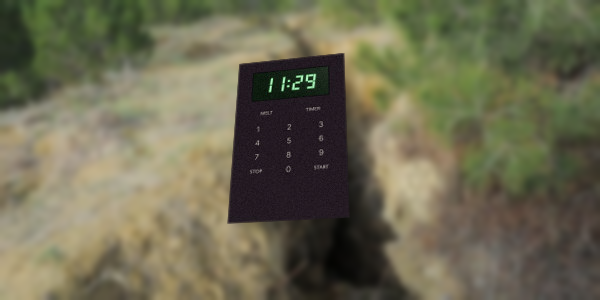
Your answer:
{"hour": 11, "minute": 29}
